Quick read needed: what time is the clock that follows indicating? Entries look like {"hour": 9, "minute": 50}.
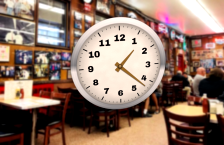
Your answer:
{"hour": 1, "minute": 22}
